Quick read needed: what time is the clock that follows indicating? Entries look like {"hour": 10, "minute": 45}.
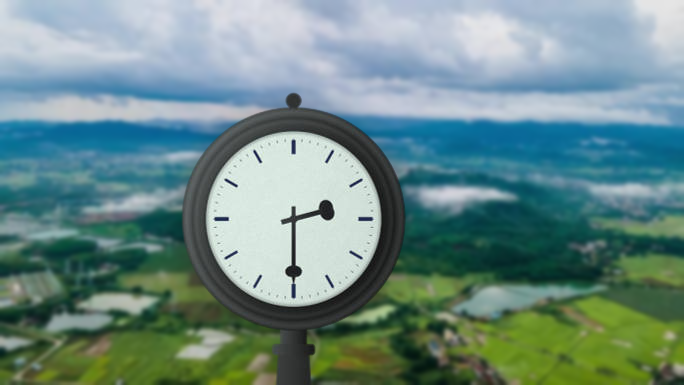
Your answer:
{"hour": 2, "minute": 30}
